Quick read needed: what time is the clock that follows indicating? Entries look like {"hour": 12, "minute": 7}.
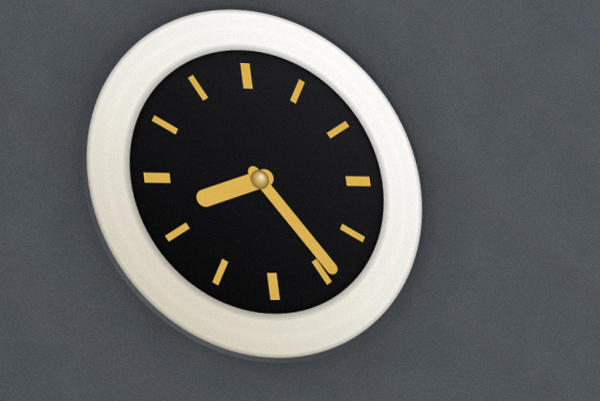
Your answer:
{"hour": 8, "minute": 24}
